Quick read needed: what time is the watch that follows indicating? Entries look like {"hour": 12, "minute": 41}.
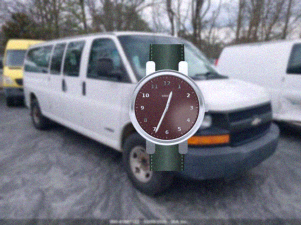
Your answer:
{"hour": 12, "minute": 34}
